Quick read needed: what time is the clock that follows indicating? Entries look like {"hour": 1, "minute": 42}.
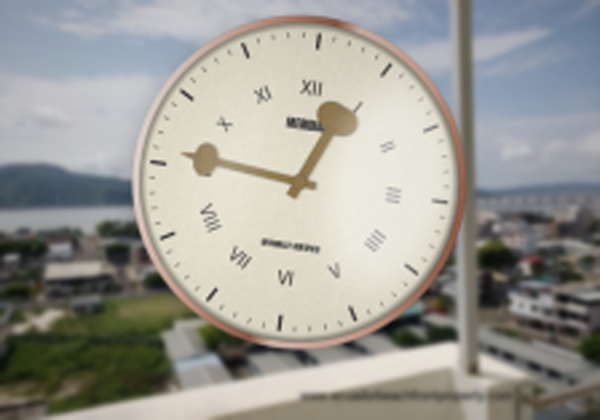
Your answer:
{"hour": 12, "minute": 46}
